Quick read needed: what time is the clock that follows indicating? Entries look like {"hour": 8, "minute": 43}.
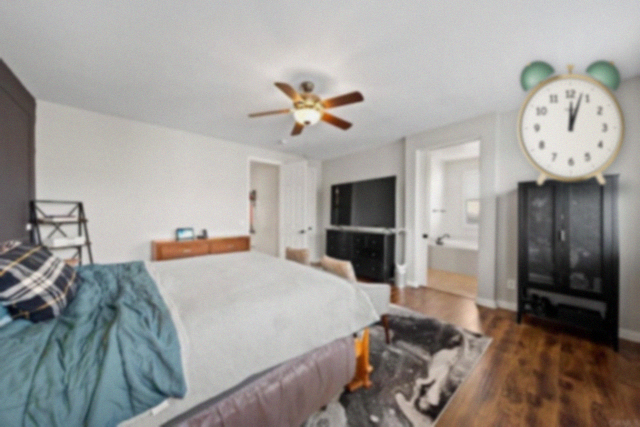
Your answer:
{"hour": 12, "minute": 3}
